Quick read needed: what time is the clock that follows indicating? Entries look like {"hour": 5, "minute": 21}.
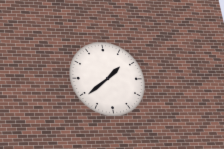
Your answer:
{"hour": 1, "minute": 39}
